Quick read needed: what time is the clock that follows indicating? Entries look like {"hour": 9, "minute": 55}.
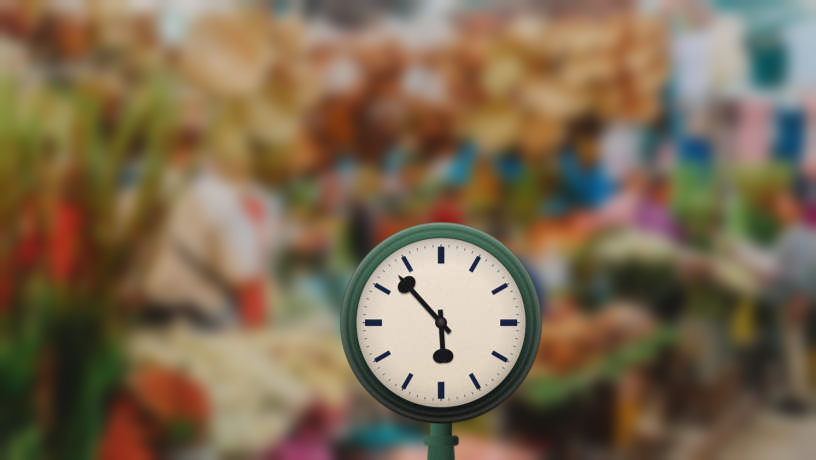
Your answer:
{"hour": 5, "minute": 53}
